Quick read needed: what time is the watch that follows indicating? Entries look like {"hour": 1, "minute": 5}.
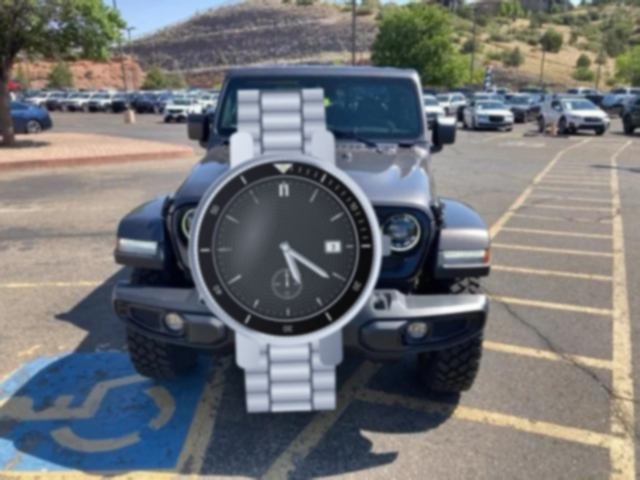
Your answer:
{"hour": 5, "minute": 21}
